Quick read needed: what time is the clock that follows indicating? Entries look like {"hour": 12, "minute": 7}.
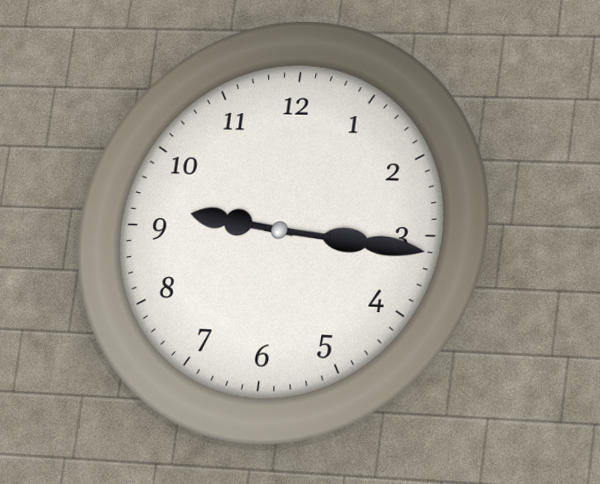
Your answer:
{"hour": 9, "minute": 16}
